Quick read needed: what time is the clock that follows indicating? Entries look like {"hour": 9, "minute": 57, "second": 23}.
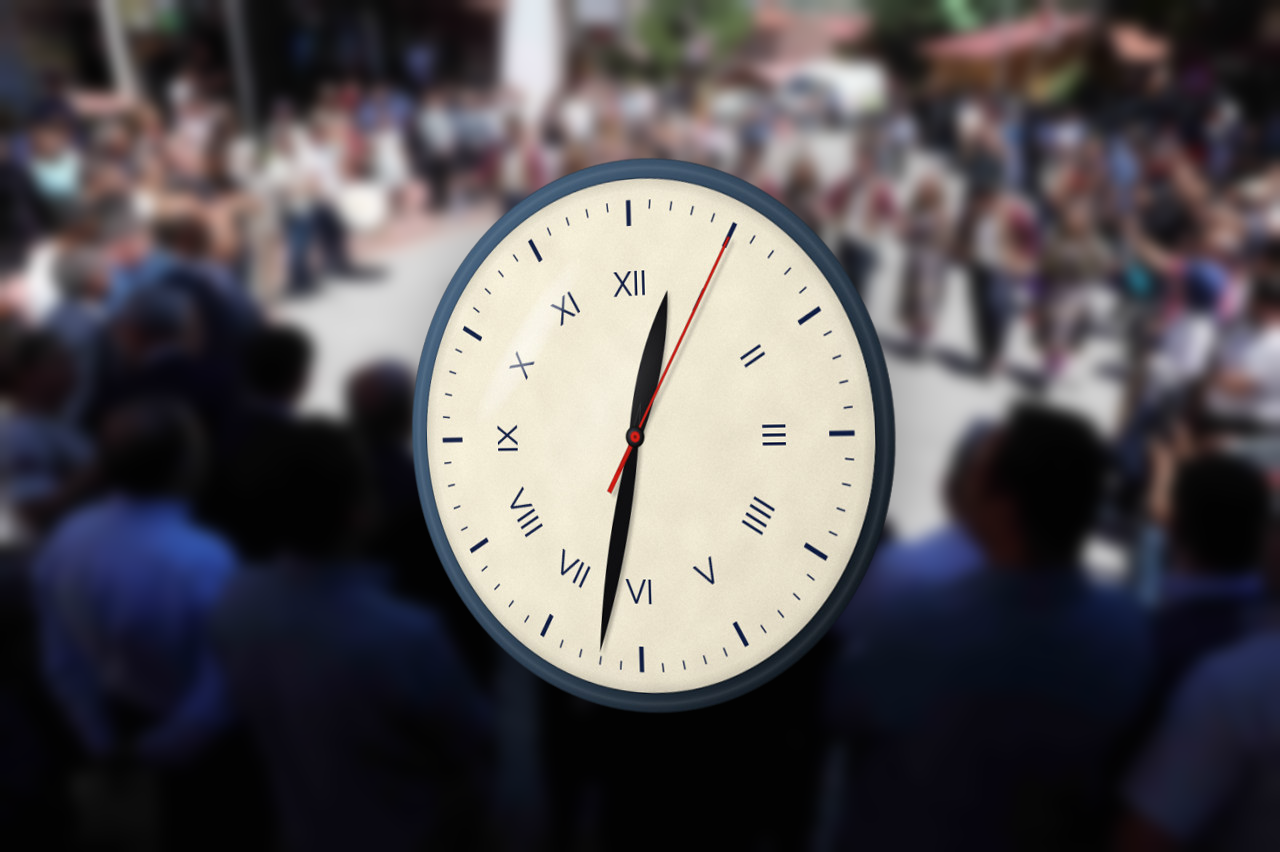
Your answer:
{"hour": 12, "minute": 32, "second": 5}
